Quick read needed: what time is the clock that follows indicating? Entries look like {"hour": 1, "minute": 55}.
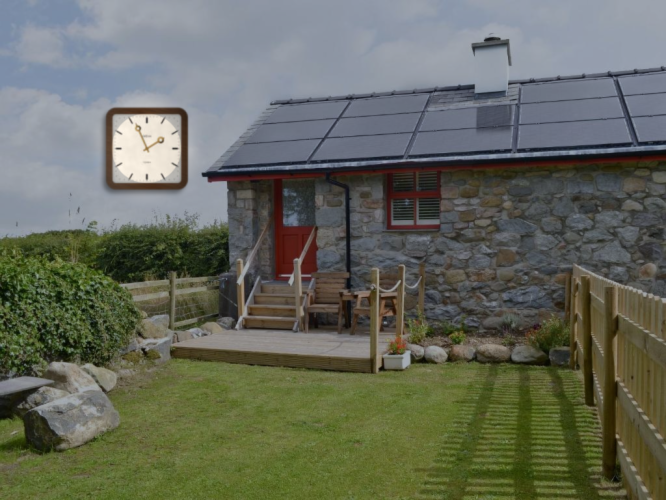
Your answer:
{"hour": 1, "minute": 56}
